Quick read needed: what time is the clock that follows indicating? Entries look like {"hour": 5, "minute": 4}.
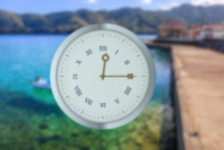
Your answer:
{"hour": 12, "minute": 15}
